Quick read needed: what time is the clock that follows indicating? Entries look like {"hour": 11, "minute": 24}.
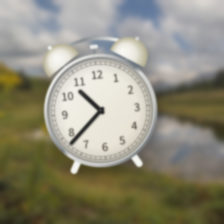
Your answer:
{"hour": 10, "minute": 38}
